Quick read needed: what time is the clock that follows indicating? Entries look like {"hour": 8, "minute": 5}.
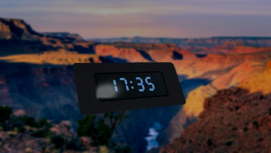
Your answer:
{"hour": 17, "minute": 35}
